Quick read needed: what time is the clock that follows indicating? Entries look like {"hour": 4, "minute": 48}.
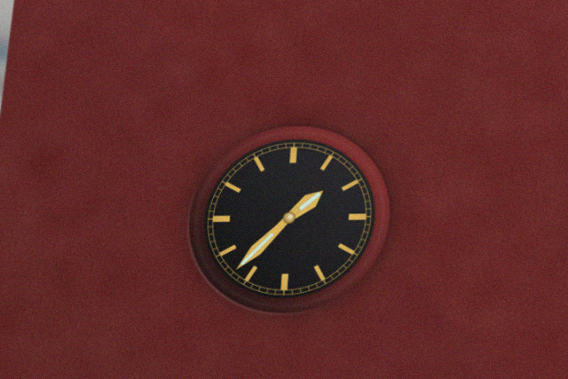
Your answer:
{"hour": 1, "minute": 37}
